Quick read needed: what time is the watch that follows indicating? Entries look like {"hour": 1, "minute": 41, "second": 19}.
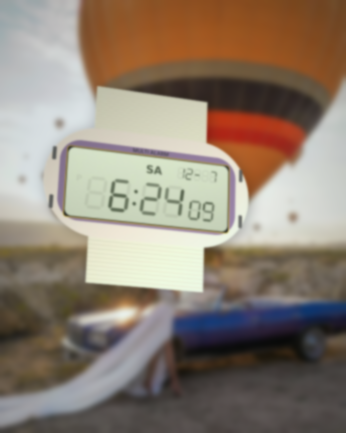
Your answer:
{"hour": 6, "minute": 24, "second": 9}
